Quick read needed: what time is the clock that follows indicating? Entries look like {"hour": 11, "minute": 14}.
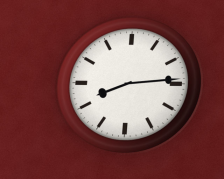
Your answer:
{"hour": 8, "minute": 14}
